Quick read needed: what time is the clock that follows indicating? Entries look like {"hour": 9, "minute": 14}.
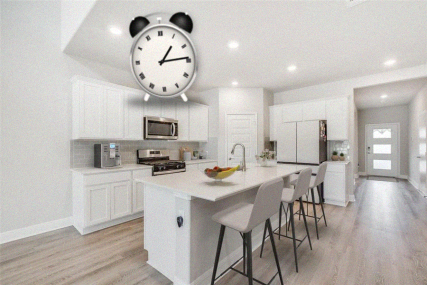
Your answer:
{"hour": 1, "minute": 14}
